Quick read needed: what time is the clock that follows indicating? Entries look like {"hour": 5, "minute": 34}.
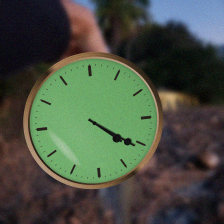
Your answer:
{"hour": 4, "minute": 21}
